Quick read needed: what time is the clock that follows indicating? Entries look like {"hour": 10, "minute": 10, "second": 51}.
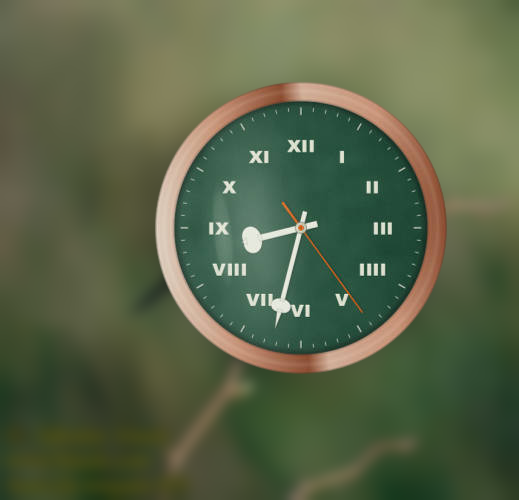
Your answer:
{"hour": 8, "minute": 32, "second": 24}
